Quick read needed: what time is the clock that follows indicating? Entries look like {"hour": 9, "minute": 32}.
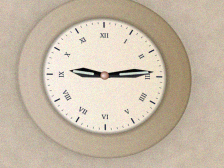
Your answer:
{"hour": 9, "minute": 14}
